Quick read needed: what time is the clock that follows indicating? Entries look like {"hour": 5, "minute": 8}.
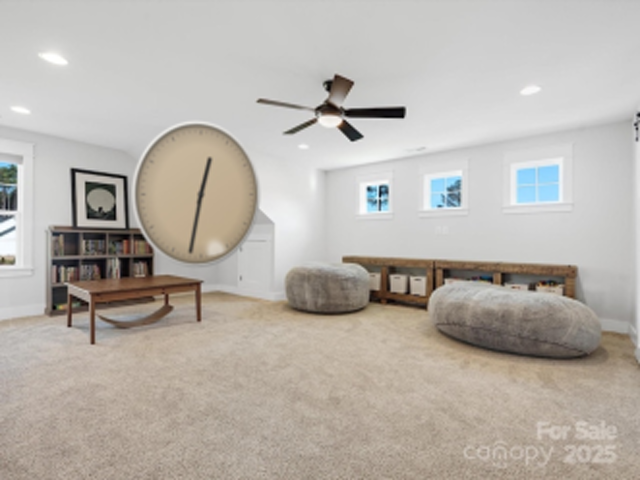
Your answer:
{"hour": 12, "minute": 32}
